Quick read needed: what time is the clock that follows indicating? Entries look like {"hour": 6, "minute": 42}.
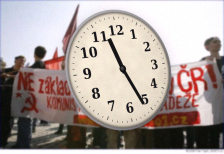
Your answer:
{"hour": 11, "minute": 26}
